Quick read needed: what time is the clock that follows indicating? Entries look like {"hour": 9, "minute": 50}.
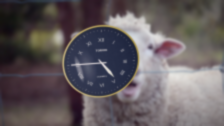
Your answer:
{"hour": 4, "minute": 45}
